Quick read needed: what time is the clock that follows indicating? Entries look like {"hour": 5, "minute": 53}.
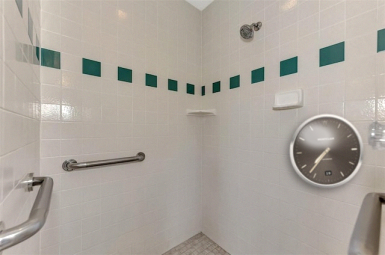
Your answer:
{"hour": 7, "minute": 37}
